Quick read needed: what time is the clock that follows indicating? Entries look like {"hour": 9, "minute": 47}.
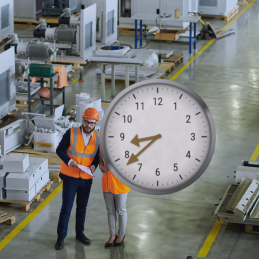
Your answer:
{"hour": 8, "minute": 38}
